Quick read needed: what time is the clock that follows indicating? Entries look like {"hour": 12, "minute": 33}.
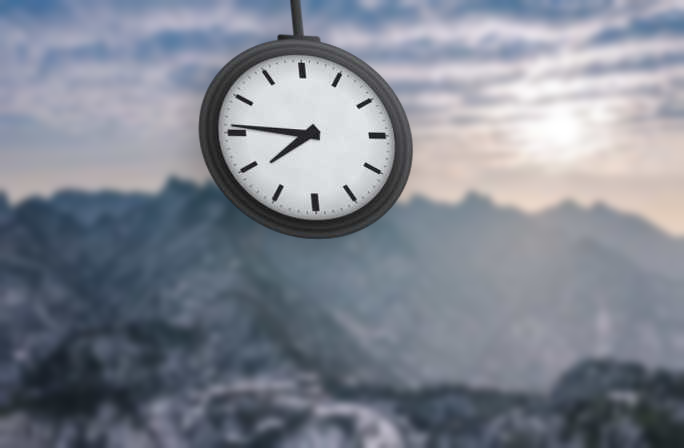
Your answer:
{"hour": 7, "minute": 46}
